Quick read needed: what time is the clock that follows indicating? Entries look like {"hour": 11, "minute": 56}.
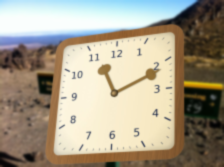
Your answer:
{"hour": 11, "minute": 11}
